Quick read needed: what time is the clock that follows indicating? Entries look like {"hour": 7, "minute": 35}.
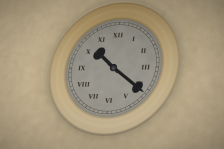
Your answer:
{"hour": 10, "minute": 21}
